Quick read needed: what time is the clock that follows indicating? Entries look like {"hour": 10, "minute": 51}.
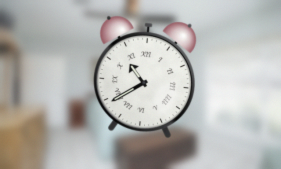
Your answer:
{"hour": 10, "minute": 39}
